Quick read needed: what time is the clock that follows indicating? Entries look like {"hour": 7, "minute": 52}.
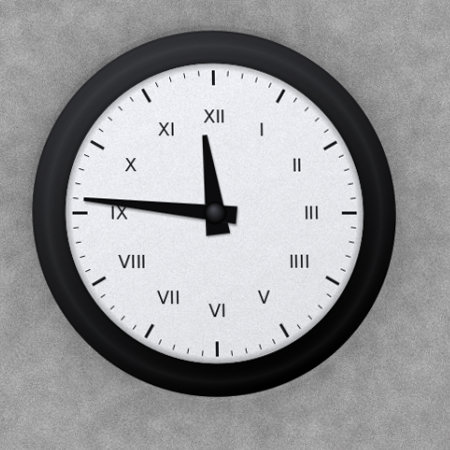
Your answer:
{"hour": 11, "minute": 46}
